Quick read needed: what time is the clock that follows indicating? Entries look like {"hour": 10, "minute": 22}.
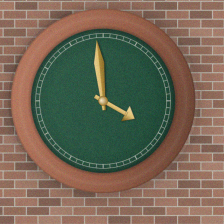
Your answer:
{"hour": 3, "minute": 59}
